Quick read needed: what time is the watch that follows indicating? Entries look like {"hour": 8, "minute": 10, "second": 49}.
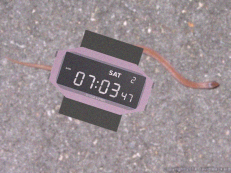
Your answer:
{"hour": 7, "minute": 3, "second": 47}
